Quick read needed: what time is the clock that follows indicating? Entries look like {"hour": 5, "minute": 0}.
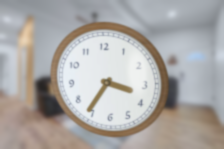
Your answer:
{"hour": 3, "minute": 36}
